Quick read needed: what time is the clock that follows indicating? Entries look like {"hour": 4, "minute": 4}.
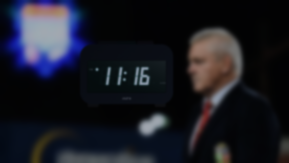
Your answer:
{"hour": 11, "minute": 16}
